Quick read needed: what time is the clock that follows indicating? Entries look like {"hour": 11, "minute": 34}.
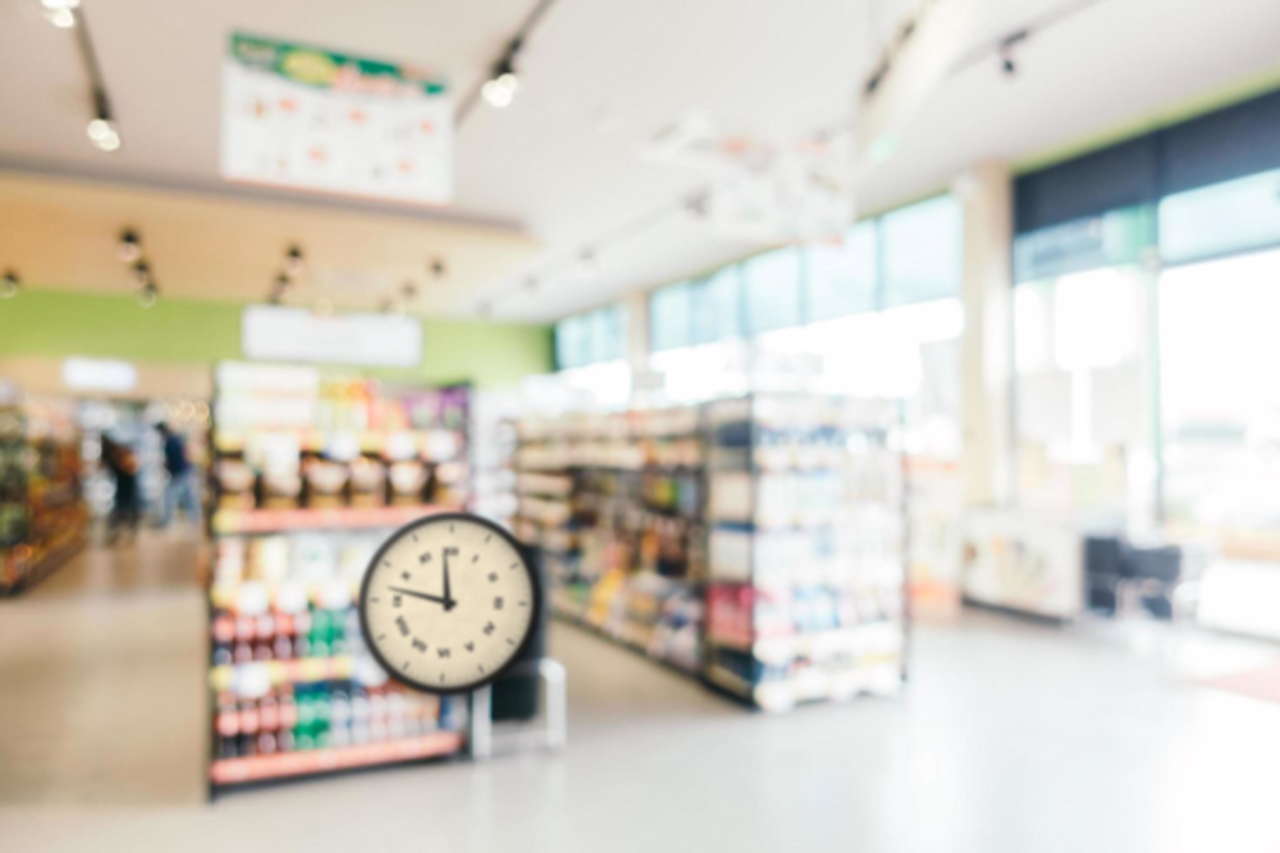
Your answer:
{"hour": 11, "minute": 47}
